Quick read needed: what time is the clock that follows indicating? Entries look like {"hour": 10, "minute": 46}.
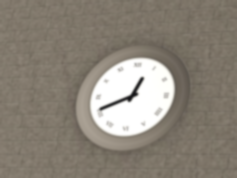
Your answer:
{"hour": 12, "minute": 41}
